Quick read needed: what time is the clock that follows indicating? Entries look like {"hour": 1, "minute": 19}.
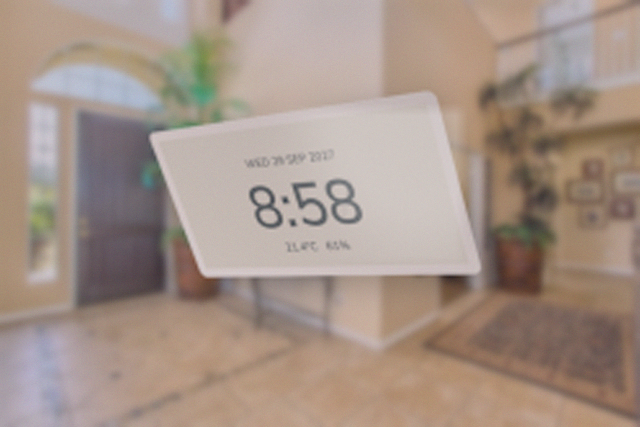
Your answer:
{"hour": 8, "minute": 58}
